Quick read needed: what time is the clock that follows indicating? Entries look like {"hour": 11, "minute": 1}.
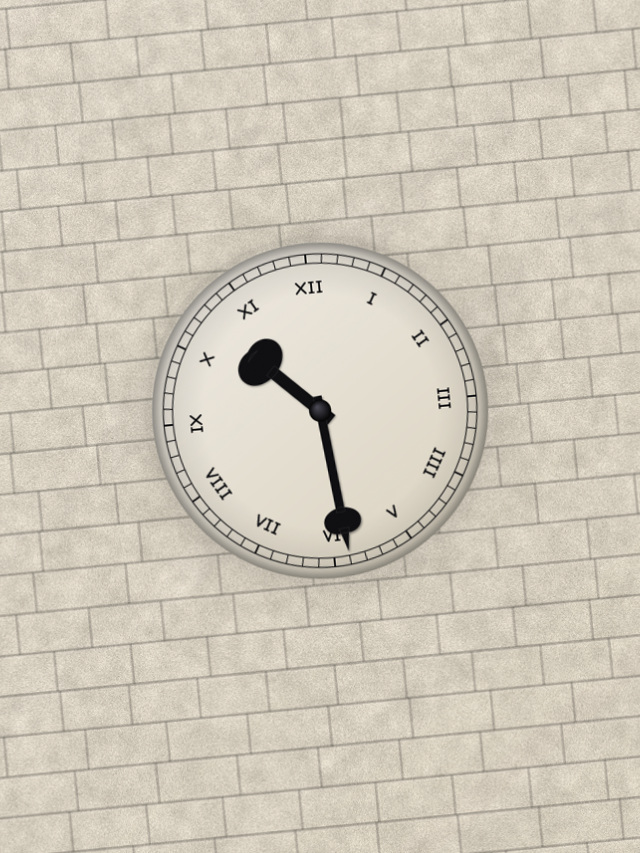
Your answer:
{"hour": 10, "minute": 29}
